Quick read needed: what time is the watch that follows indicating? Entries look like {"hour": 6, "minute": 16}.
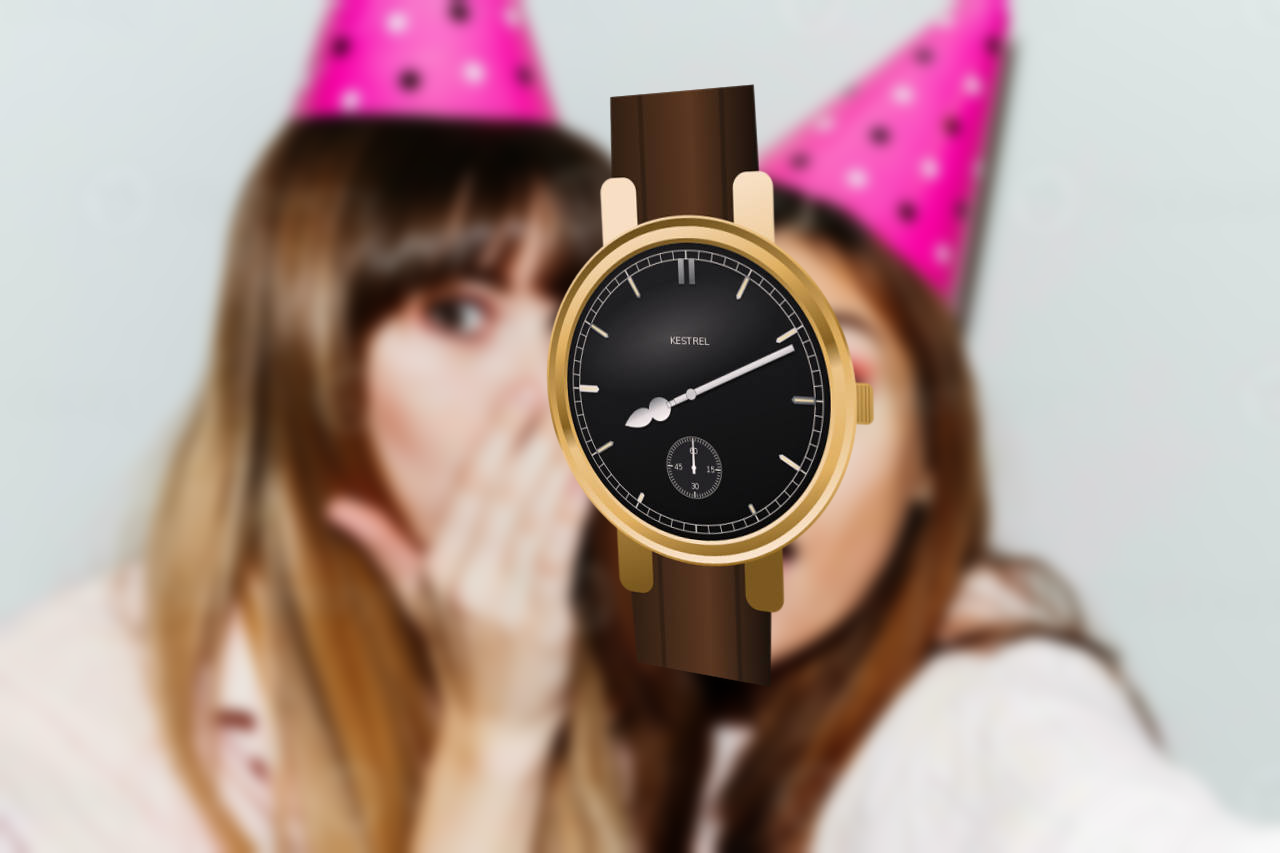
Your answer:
{"hour": 8, "minute": 11}
